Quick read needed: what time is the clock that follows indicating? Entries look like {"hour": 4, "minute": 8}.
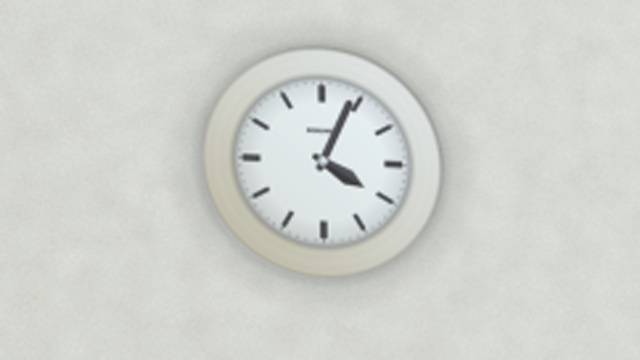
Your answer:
{"hour": 4, "minute": 4}
